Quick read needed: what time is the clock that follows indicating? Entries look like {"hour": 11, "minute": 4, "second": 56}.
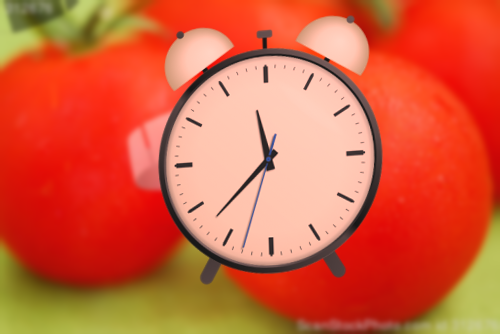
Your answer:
{"hour": 11, "minute": 37, "second": 33}
